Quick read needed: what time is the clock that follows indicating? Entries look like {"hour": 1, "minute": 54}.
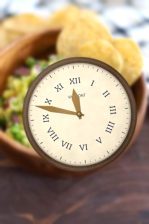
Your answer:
{"hour": 11, "minute": 48}
